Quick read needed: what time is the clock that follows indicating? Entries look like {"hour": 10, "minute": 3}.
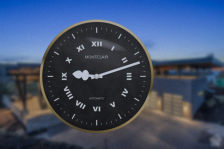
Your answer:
{"hour": 9, "minute": 12}
